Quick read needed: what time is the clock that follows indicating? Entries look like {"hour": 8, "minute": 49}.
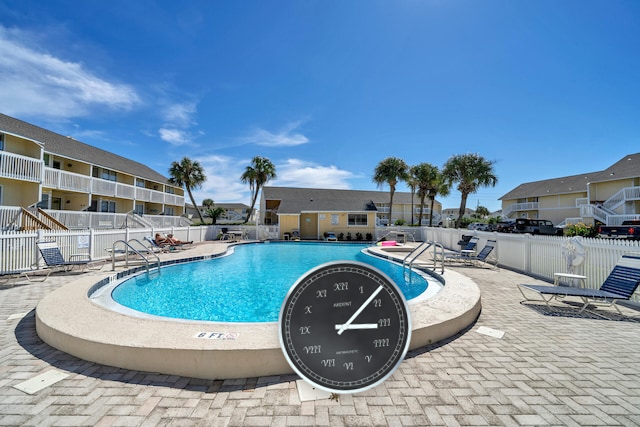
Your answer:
{"hour": 3, "minute": 8}
